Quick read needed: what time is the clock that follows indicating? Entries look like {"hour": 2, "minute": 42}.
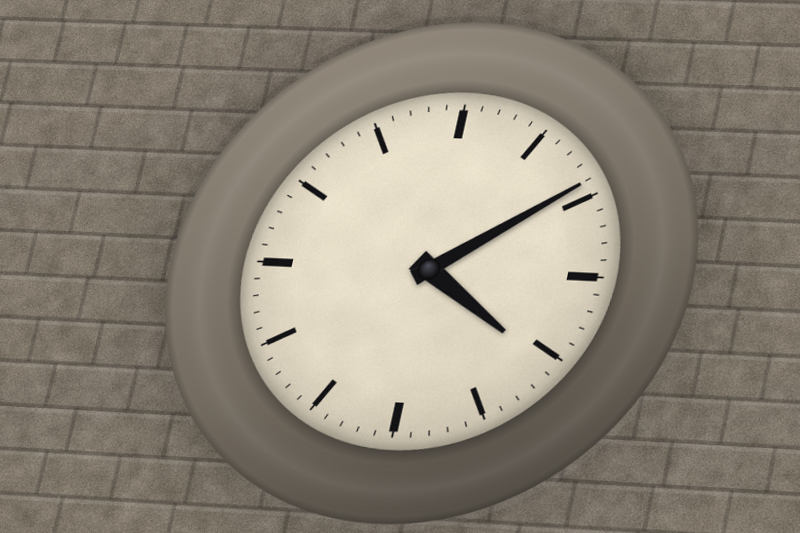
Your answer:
{"hour": 4, "minute": 9}
